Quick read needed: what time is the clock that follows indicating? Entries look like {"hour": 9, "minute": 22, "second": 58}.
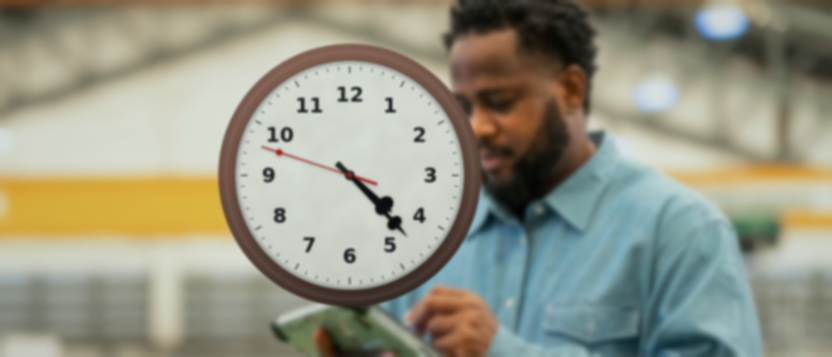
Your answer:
{"hour": 4, "minute": 22, "second": 48}
